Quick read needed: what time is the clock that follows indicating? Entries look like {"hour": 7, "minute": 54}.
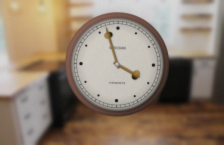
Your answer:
{"hour": 3, "minute": 57}
